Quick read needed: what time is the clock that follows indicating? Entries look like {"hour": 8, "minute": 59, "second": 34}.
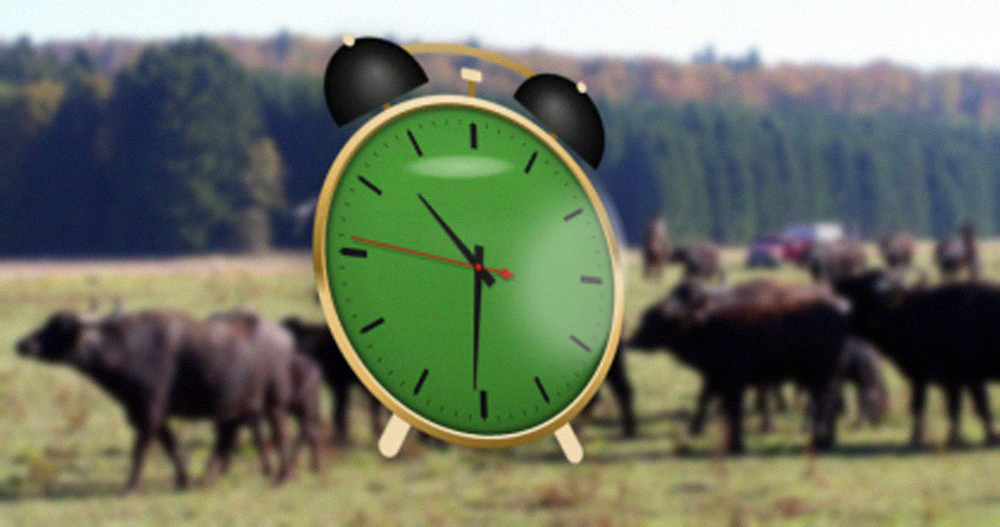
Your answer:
{"hour": 10, "minute": 30, "second": 46}
